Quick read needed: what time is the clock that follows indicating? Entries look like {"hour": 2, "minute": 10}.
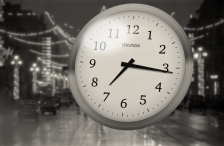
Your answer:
{"hour": 7, "minute": 16}
